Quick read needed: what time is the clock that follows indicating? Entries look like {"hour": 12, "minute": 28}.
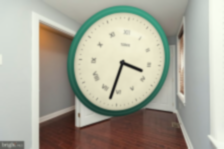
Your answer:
{"hour": 3, "minute": 32}
